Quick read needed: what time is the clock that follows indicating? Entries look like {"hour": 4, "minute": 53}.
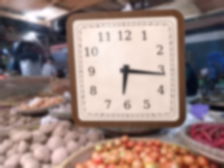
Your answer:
{"hour": 6, "minute": 16}
